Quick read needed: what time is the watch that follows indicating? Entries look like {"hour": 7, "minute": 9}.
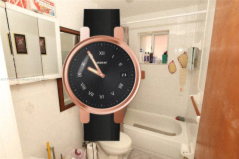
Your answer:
{"hour": 9, "minute": 55}
